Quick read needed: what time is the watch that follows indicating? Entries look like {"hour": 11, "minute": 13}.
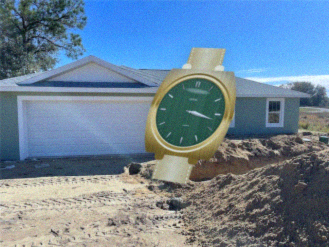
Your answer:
{"hour": 3, "minute": 17}
